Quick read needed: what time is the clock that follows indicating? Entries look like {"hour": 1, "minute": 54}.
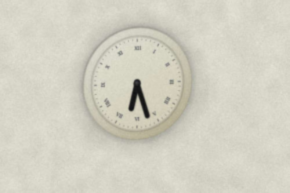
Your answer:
{"hour": 6, "minute": 27}
